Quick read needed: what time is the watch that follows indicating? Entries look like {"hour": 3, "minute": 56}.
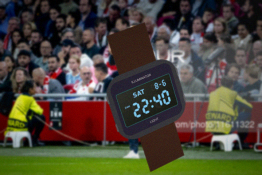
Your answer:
{"hour": 22, "minute": 40}
